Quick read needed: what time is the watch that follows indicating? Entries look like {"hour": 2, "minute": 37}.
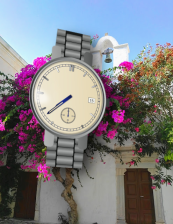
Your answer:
{"hour": 7, "minute": 38}
